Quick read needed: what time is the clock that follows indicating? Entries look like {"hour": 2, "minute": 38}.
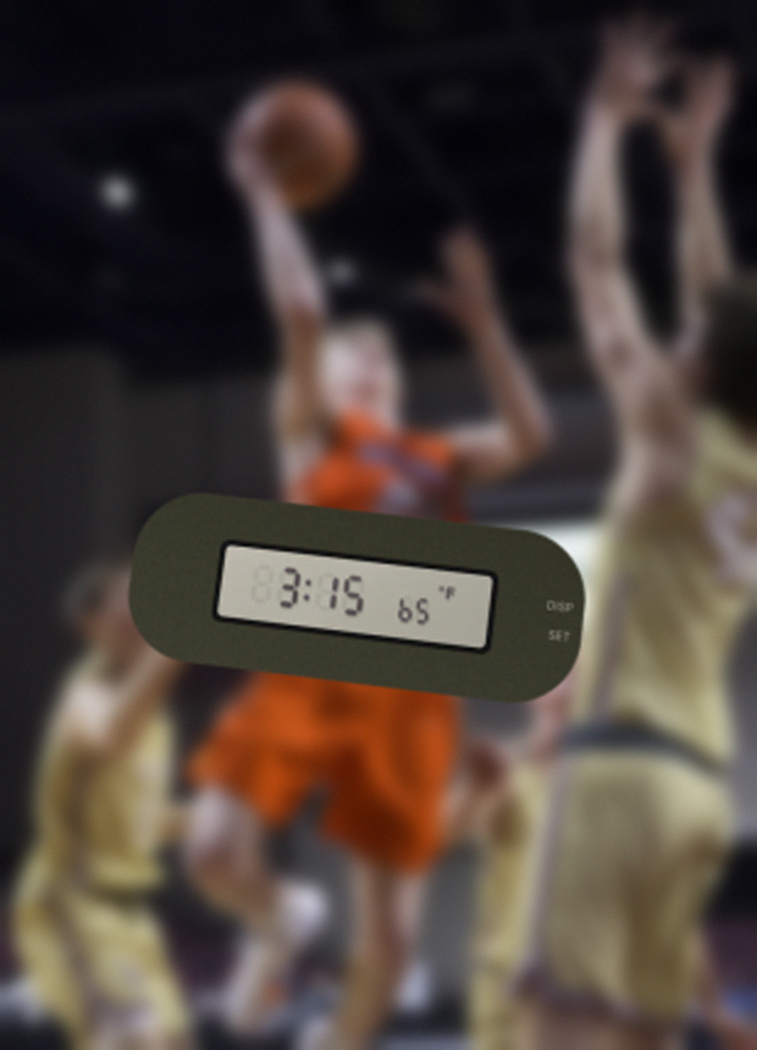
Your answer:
{"hour": 3, "minute": 15}
